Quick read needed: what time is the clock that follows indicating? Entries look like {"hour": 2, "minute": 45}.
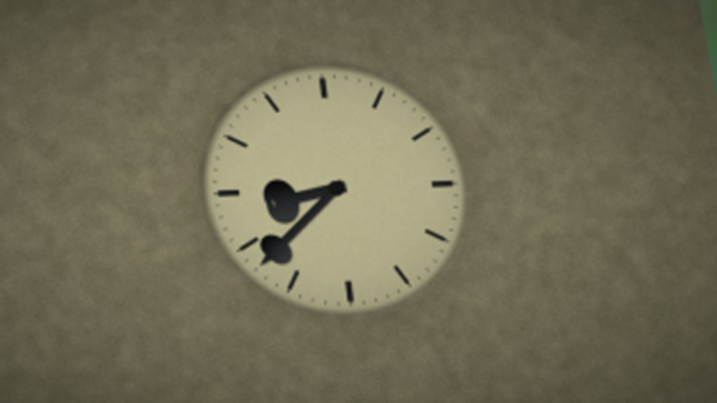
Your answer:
{"hour": 8, "minute": 38}
